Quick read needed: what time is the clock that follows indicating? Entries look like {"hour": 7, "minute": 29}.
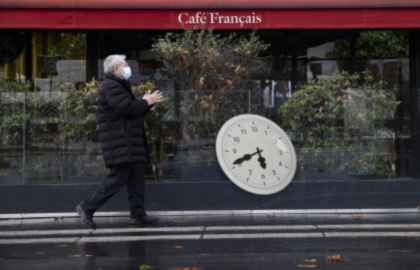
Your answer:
{"hour": 5, "minute": 41}
